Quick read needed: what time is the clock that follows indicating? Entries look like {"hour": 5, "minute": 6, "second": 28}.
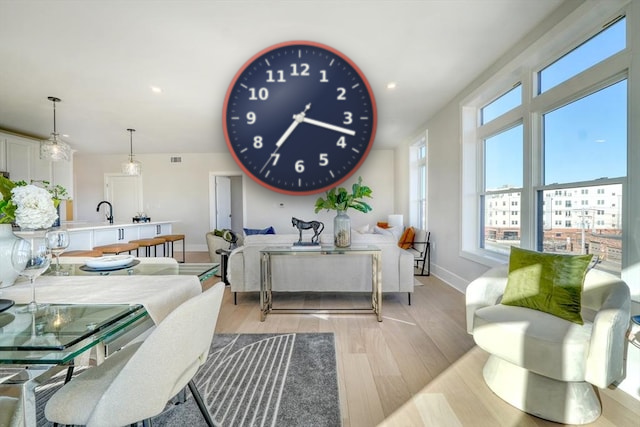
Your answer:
{"hour": 7, "minute": 17, "second": 36}
